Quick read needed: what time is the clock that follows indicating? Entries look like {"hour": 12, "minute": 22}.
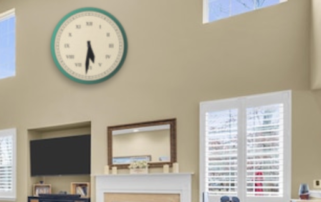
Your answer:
{"hour": 5, "minute": 31}
